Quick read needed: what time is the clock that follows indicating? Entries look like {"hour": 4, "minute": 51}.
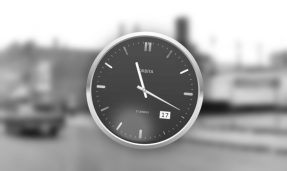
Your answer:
{"hour": 11, "minute": 19}
